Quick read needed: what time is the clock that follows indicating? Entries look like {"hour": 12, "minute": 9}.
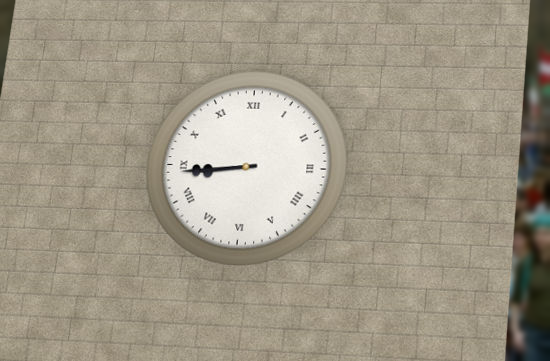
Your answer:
{"hour": 8, "minute": 44}
